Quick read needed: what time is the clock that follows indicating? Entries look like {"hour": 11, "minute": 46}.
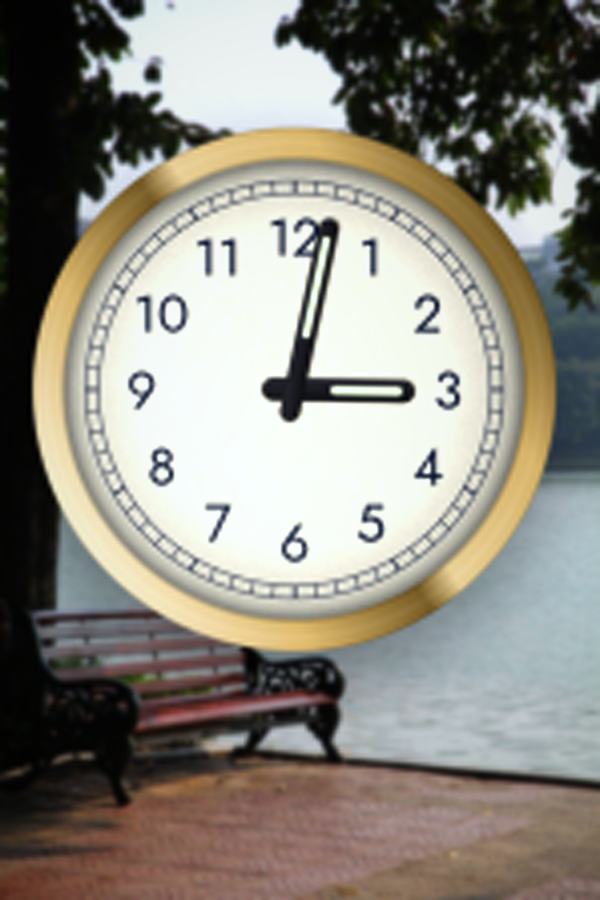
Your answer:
{"hour": 3, "minute": 2}
